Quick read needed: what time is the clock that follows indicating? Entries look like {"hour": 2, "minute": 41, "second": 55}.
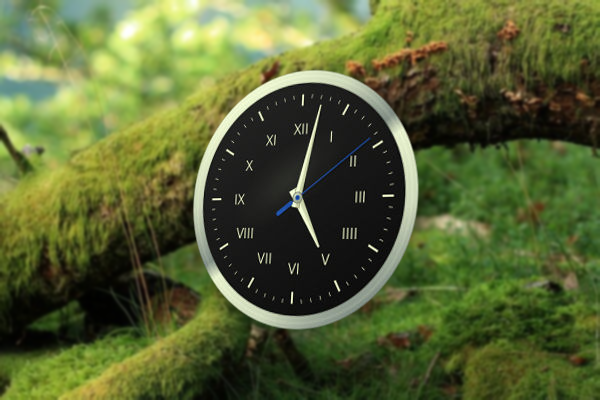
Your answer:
{"hour": 5, "minute": 2, "second": 9}
